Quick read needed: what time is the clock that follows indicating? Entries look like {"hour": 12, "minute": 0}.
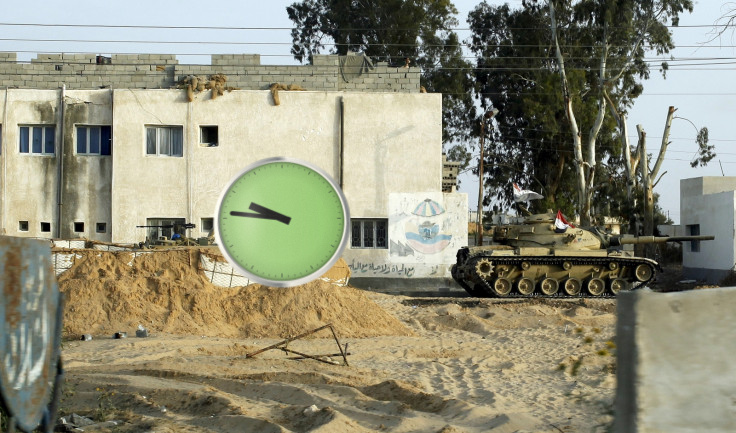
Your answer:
{"hour": 9, "minute": 46}
